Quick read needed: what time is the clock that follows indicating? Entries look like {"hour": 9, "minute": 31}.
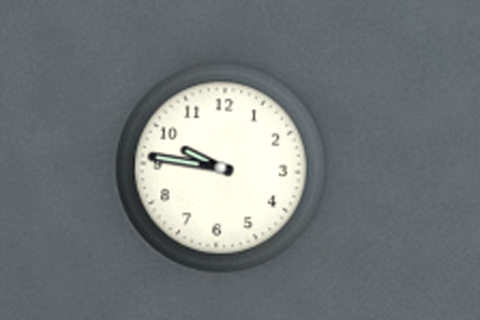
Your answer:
{"hour": 9, "minute": 46}
